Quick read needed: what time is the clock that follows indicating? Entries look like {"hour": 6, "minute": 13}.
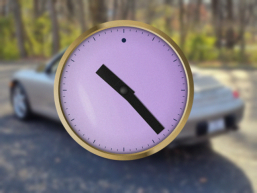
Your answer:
{"hour": 10, "minute": 23}
